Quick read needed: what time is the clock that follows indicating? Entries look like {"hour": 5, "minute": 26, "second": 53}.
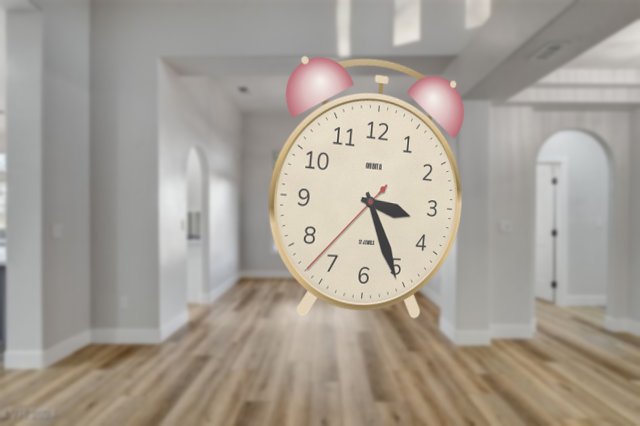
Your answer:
{"hour": 3, "minute": 25, "second": 37}
